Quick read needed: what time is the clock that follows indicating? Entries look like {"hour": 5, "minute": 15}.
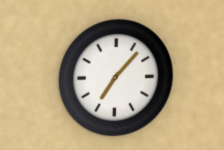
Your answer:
{"hour": 7, "minute": 7}
